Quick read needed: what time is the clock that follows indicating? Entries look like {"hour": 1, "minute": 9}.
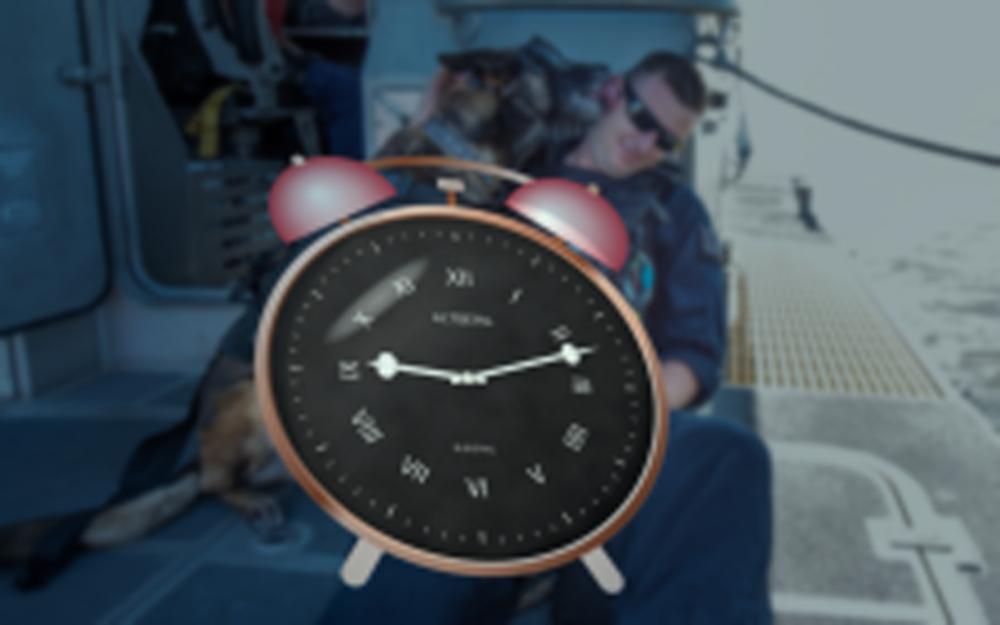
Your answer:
{"hour": 9, "minute": 12}
